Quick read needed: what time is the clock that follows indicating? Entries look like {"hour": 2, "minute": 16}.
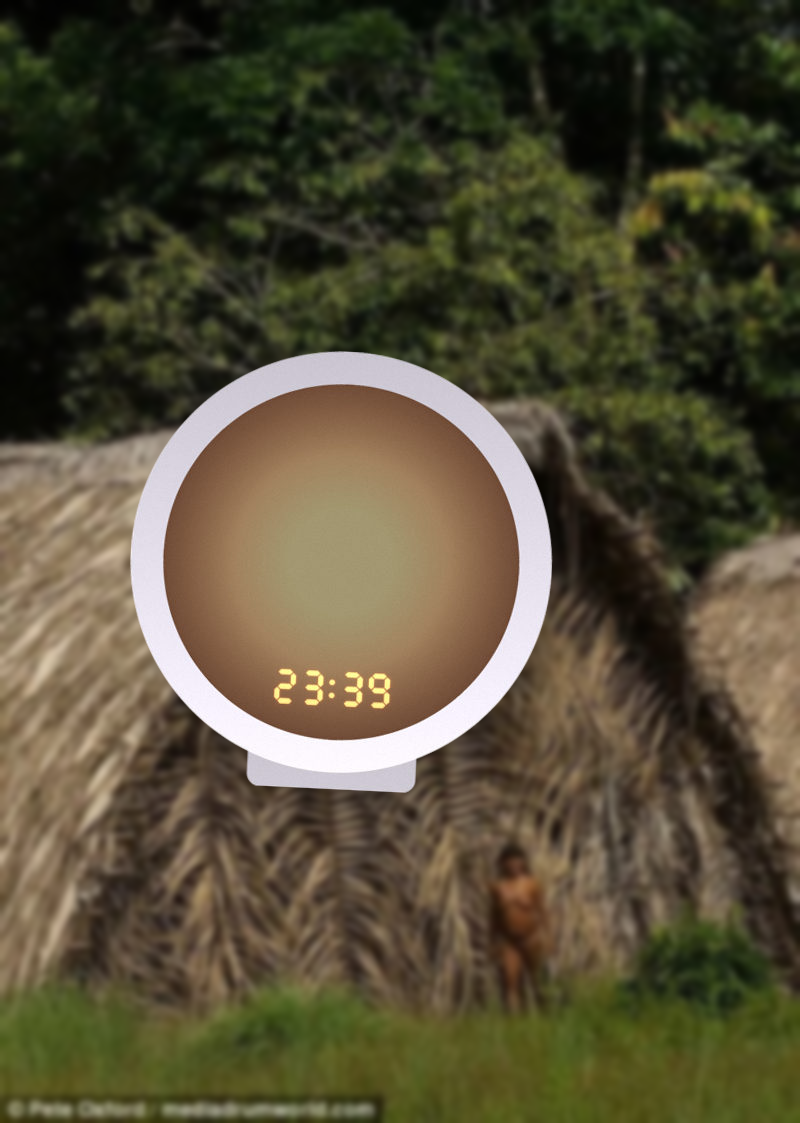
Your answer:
{"hour": 23, "minute": 39}
